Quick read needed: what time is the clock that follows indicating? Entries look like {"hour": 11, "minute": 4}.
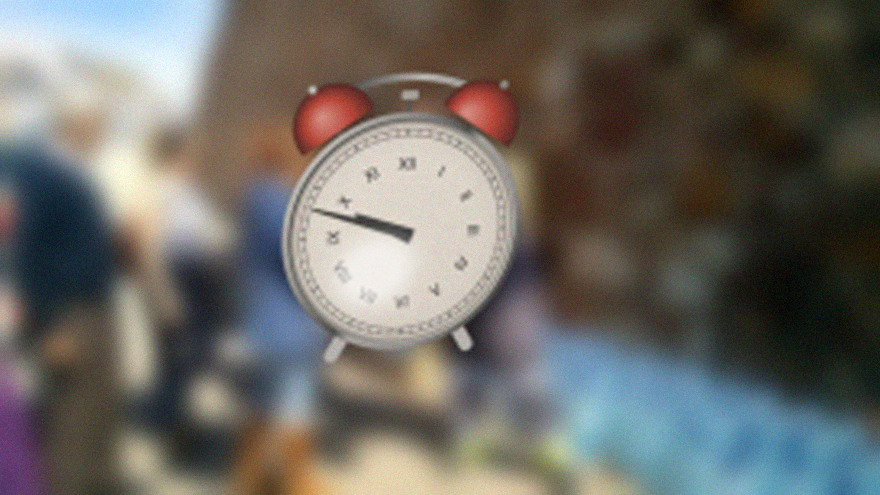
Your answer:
{"hour": 9, "minute": 48}
